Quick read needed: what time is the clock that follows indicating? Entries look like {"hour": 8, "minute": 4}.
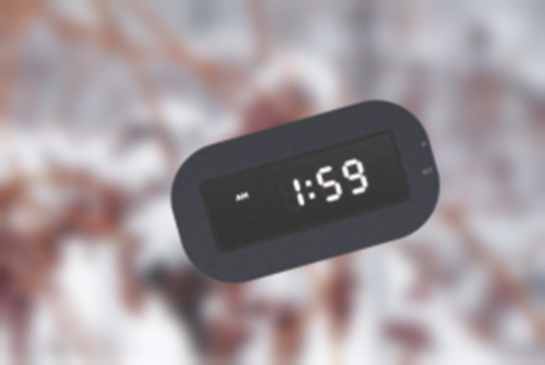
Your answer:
{"hour": 1, "minute": 59}
